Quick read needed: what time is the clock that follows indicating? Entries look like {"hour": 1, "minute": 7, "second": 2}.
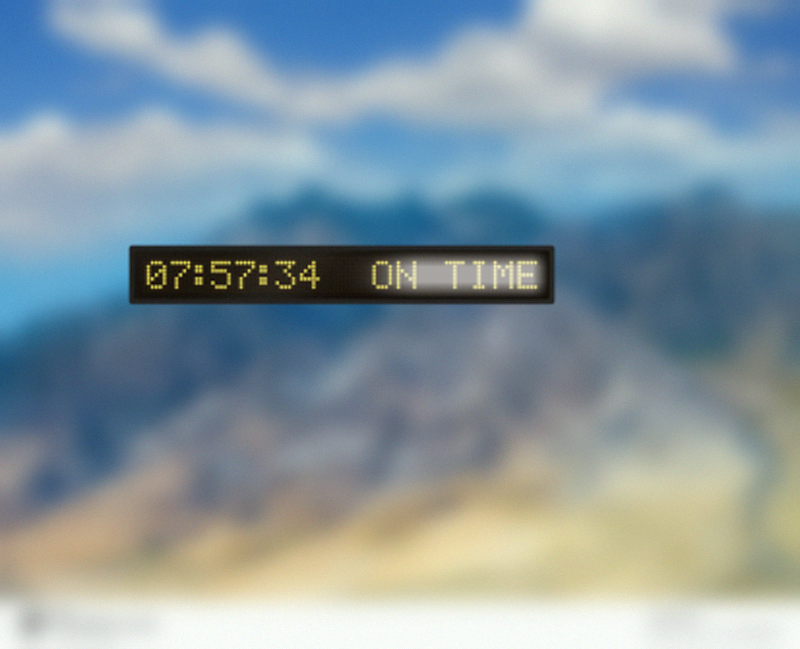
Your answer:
{"hour": 7, "minute": 57, "second": 34}
